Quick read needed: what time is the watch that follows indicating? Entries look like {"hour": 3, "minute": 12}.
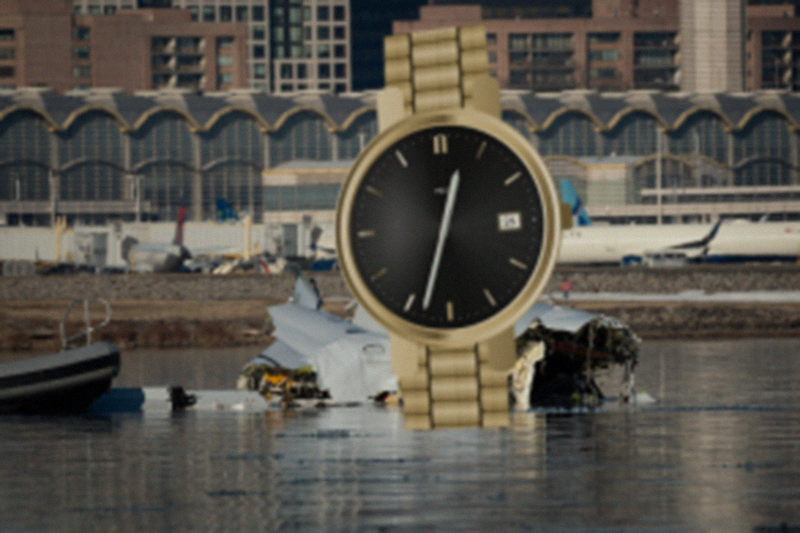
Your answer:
{"hour": 12, "minute": 33}
